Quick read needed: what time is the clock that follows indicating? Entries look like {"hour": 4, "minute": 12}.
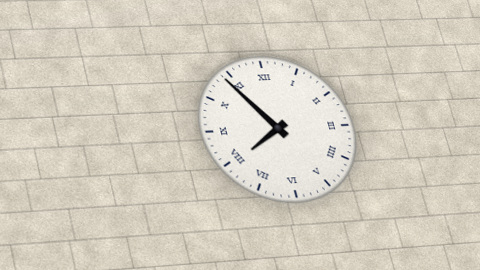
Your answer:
{"hour": 7, "minute": 54}
